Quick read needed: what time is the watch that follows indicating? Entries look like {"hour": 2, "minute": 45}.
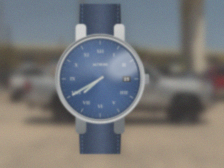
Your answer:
{"hour": 7, "minute": 40}
